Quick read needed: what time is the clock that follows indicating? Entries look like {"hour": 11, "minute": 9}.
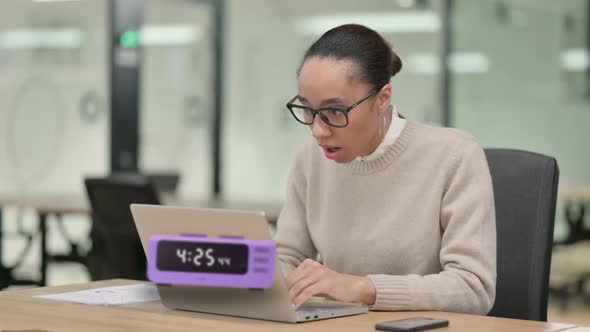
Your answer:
{"hour": 4, "minute": 25}
